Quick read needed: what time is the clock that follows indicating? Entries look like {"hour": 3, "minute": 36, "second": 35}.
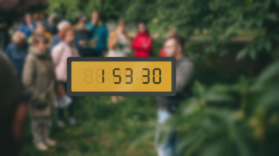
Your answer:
{"hour": 1, "minute": 53, "second": 30}
